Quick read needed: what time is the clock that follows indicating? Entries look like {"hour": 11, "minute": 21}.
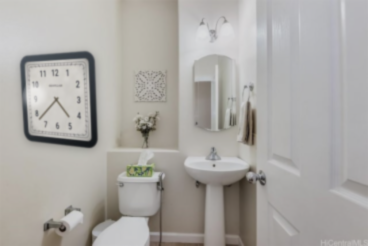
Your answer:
{"hour": 4, "minute": 38}
